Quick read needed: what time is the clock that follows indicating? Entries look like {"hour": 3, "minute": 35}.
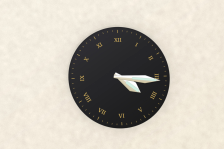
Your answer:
{"hour": 4, "minute": 16}
